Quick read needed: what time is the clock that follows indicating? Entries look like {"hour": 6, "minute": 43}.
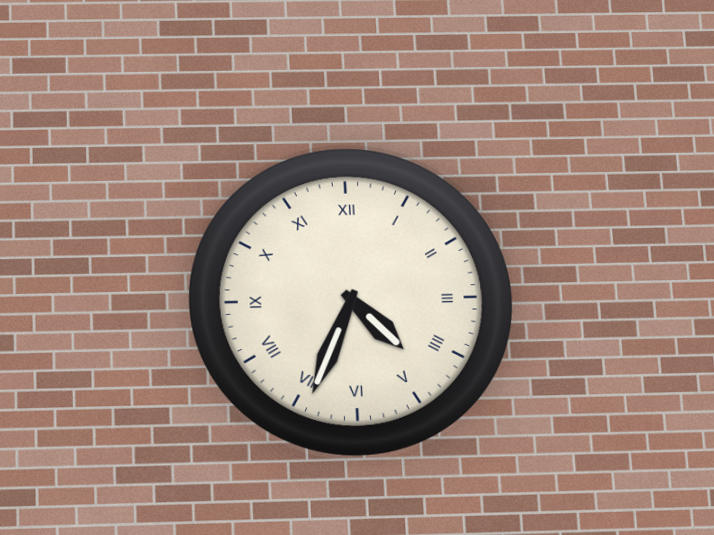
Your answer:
{"hour": 4, "minute": 34}
